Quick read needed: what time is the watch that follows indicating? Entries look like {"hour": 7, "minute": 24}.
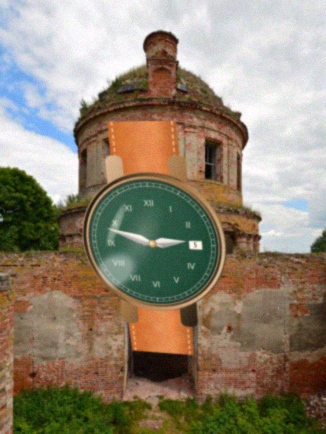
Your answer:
{"hour": 2, "minute": 48}
